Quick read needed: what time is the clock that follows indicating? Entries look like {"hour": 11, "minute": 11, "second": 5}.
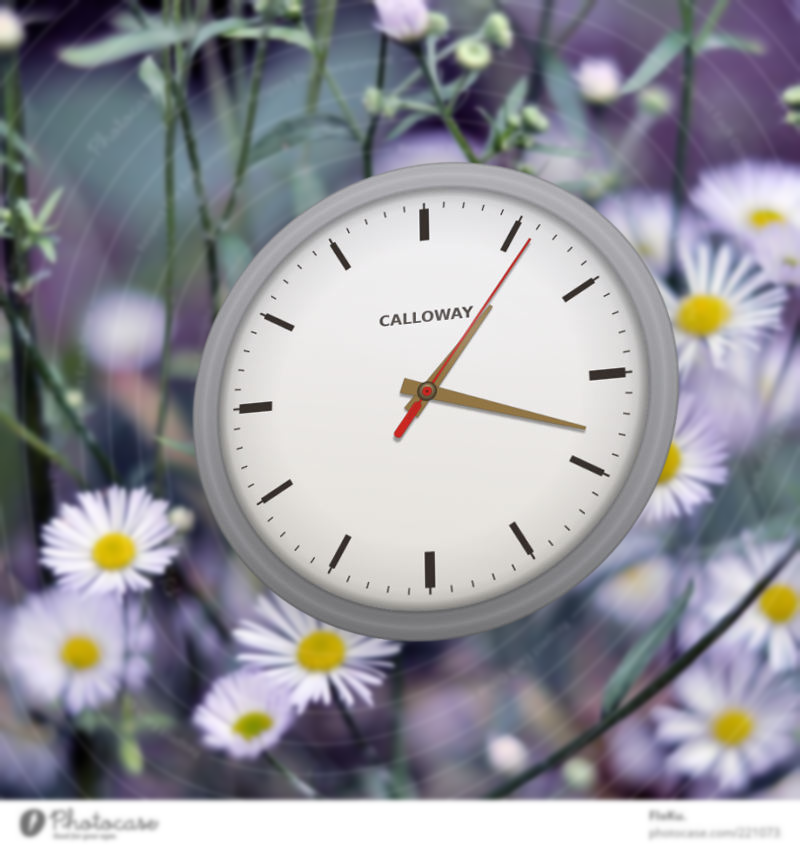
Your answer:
{"hour": 1, "minute": 18, "second": 6}
